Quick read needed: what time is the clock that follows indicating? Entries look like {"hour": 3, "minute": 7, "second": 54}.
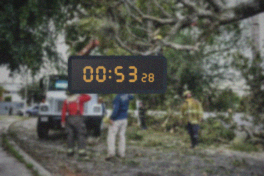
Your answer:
{"hour": 0, "minute": 53, "second": 28}
